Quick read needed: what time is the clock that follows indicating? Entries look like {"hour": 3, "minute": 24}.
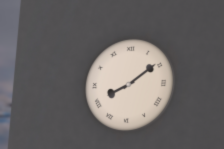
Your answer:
{"hour": 8, "minute": 9}
